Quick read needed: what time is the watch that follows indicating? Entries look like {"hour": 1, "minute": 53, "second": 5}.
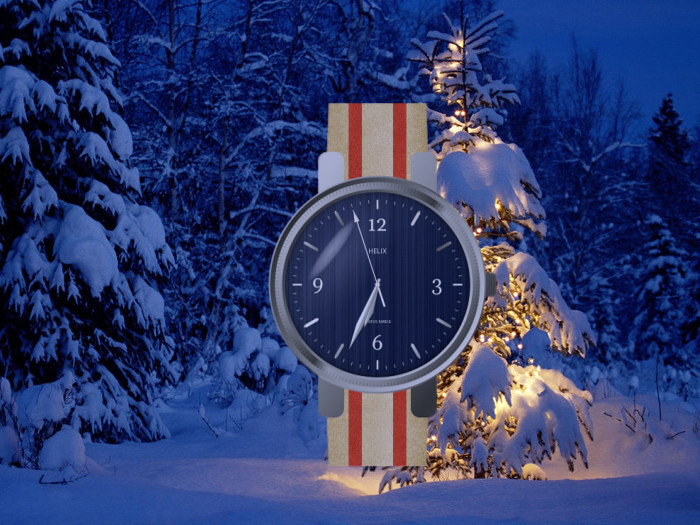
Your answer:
{"hour": 6, "minute": 33, "second": 57}
